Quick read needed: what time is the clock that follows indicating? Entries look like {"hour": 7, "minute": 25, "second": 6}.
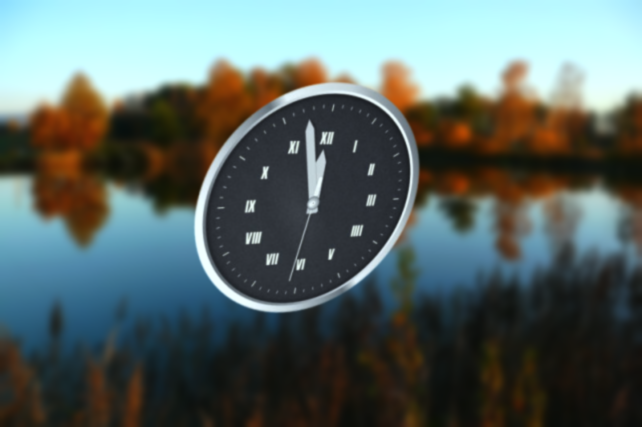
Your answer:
{"hour": 11, "minute": 57, "second": 31}
